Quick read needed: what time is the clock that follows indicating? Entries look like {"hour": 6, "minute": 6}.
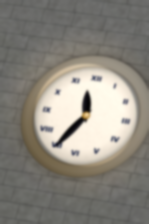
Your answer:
{"hour": 11, "minute": 35}
